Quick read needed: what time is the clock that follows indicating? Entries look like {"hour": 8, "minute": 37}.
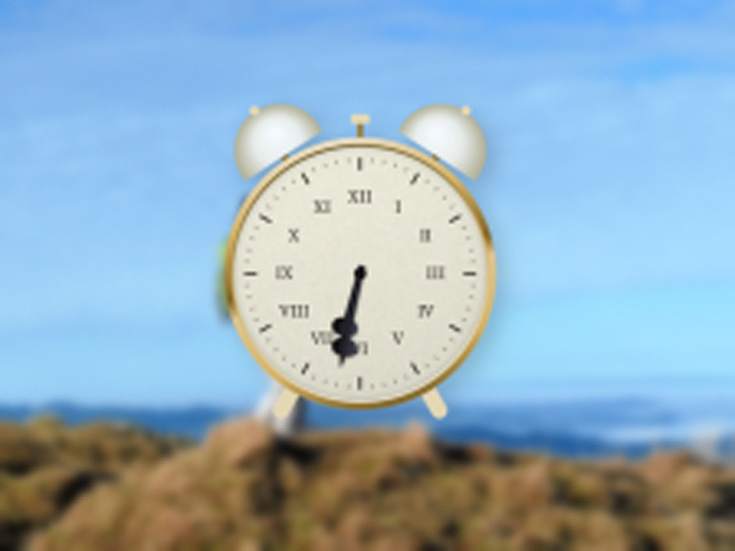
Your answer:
{"hour": 6, "minute": 32}
